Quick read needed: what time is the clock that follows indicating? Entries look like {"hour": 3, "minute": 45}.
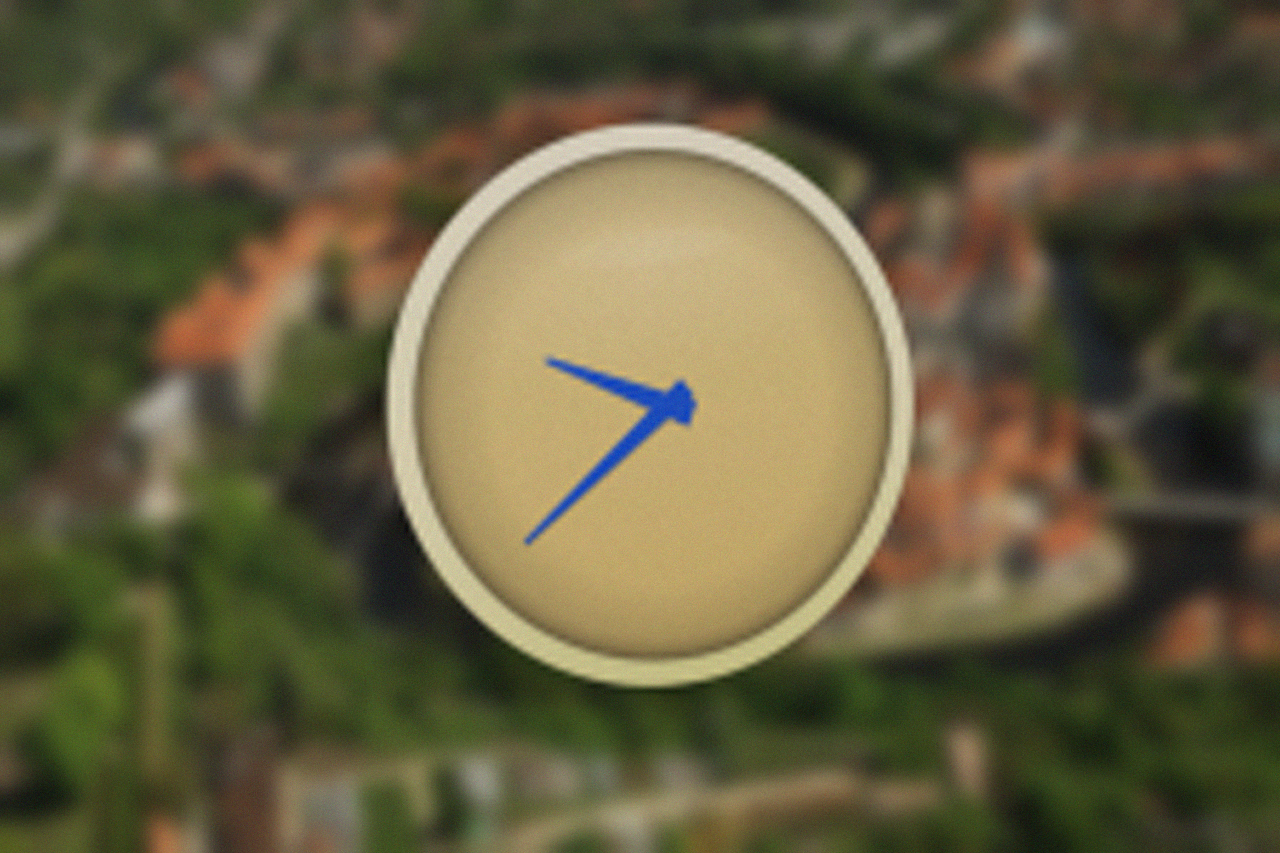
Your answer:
{"hour": 9, "minute": 38}
